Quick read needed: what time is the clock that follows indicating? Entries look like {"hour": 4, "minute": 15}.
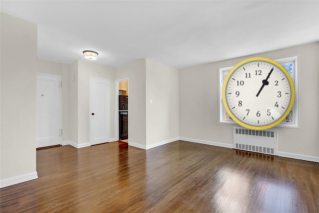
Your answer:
{"hour": 1, "minute": 5}
